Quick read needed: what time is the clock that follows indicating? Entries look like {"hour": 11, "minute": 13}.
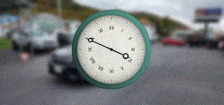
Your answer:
{"hour": 3, "minute": 49}
